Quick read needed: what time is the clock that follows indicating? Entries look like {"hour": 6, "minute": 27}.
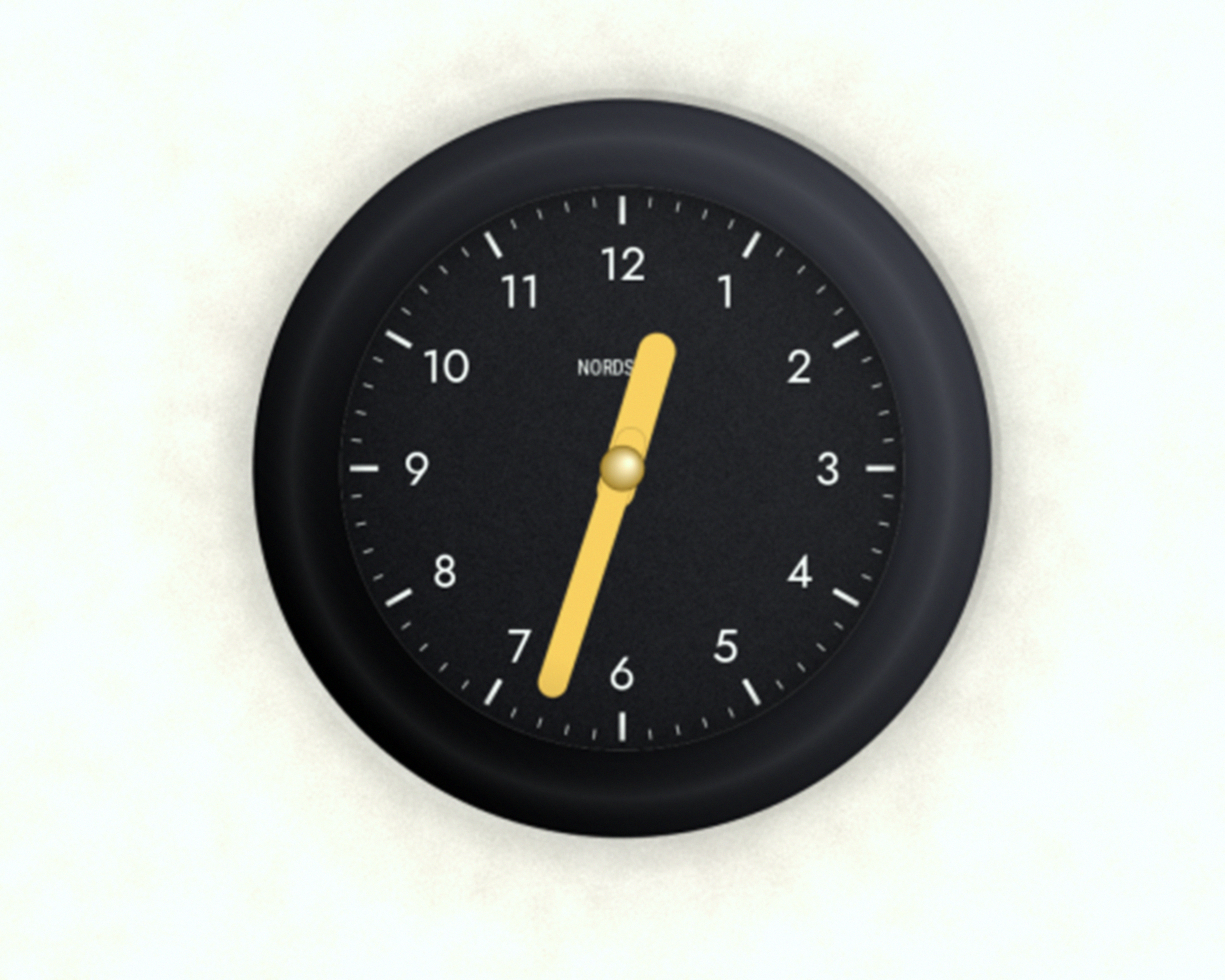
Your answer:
{"hour": 12, "minute": 33}
